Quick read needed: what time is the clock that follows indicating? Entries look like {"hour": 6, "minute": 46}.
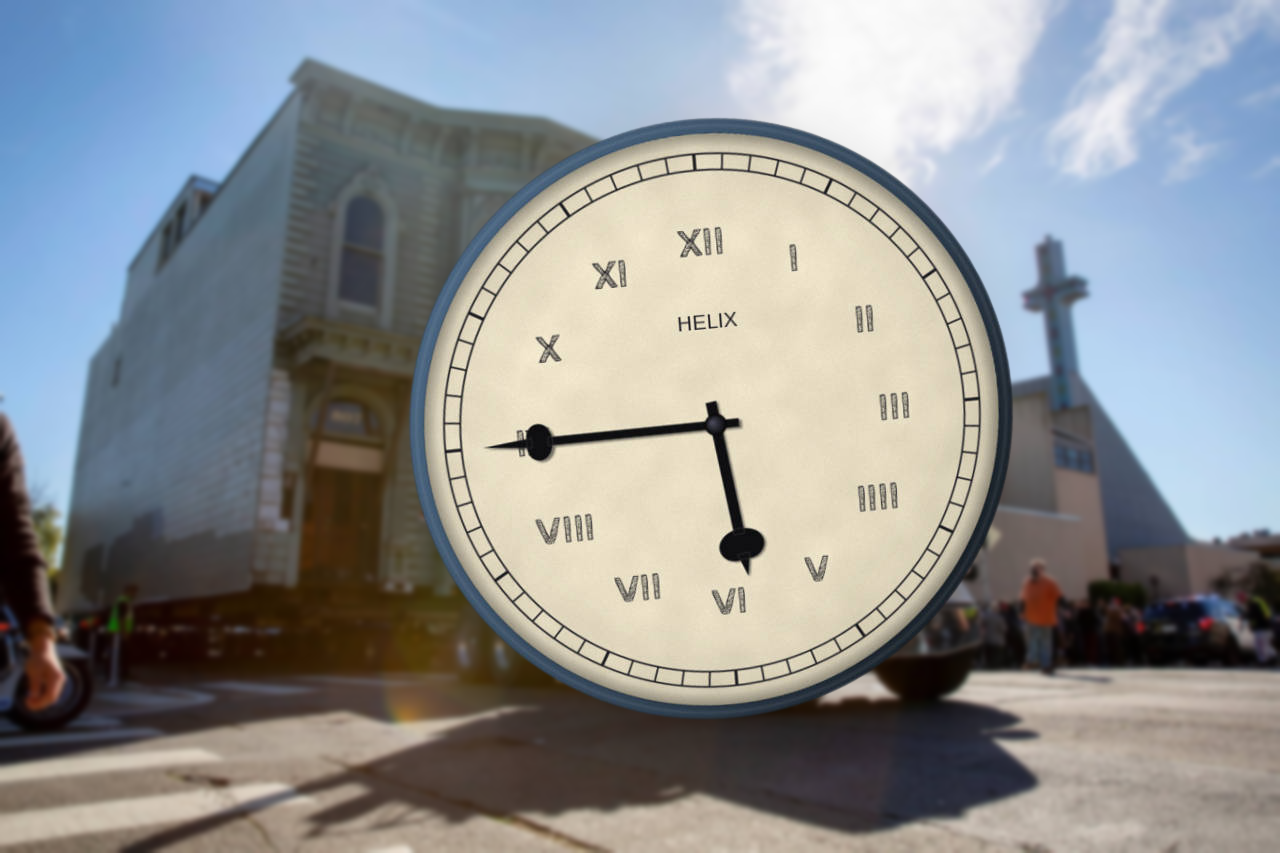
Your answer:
{"hour": 5, "minute": 45}
